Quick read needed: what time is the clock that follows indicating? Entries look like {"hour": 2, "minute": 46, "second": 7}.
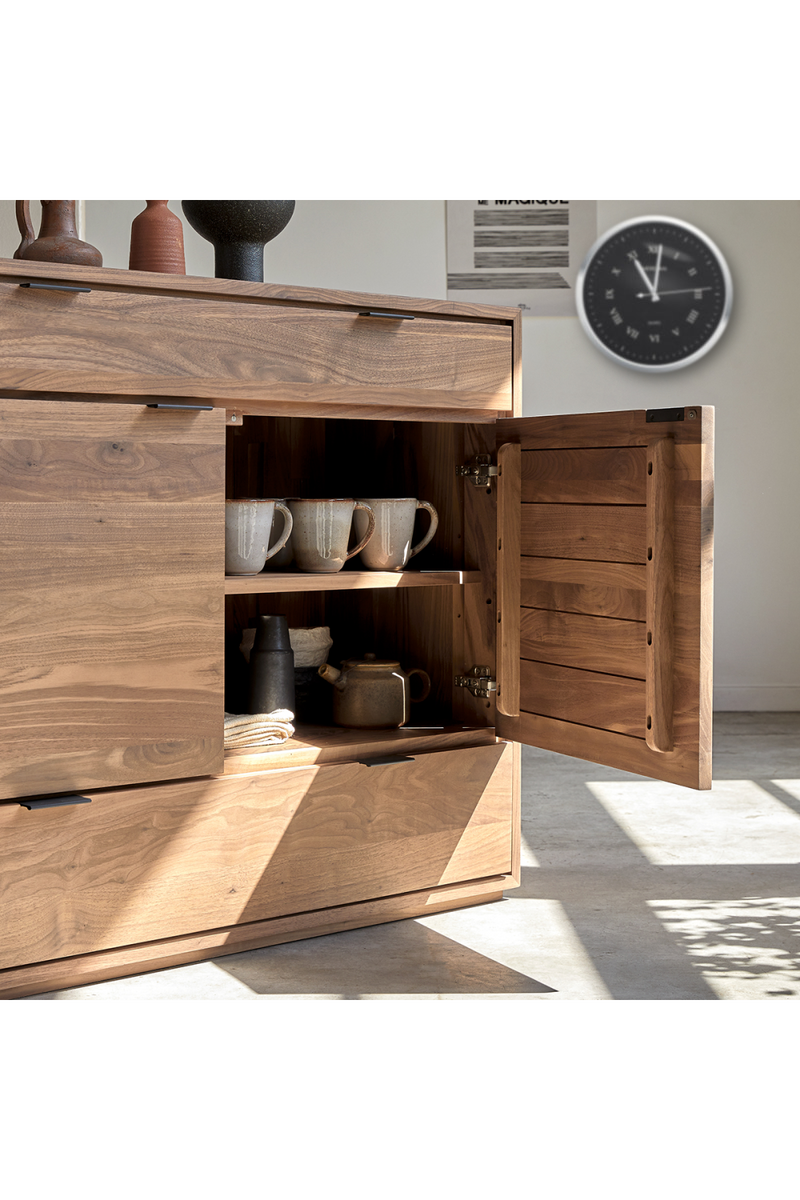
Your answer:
{"hour": 11, "minute": 1, "second": 14}
